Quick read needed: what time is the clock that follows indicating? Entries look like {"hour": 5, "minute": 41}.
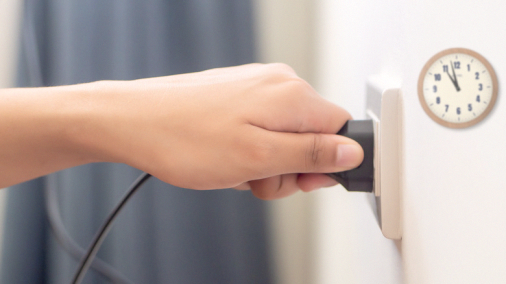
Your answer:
{"hour": 10, "minute": 58}
